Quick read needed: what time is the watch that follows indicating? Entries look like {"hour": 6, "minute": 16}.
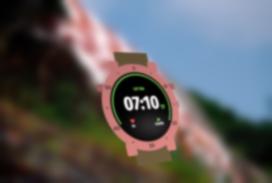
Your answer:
{"hour": 7, "minute": 10}
